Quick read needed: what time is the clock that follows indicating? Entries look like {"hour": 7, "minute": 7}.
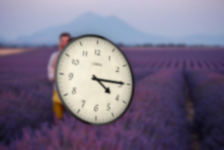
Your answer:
{"hour": 4, "minute": 15}
